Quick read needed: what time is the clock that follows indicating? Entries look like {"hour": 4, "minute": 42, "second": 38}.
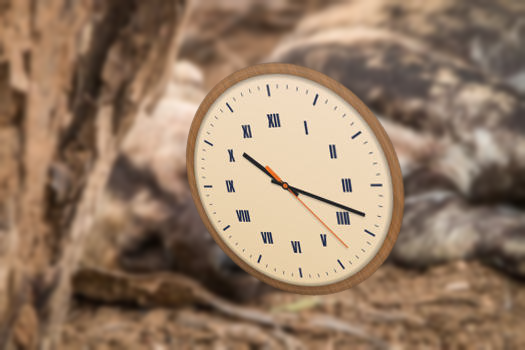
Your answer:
{"hour": 10, "minute": 18, "second": 23}
